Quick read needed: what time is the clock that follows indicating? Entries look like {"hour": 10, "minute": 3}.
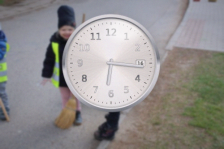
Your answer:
{"hour": 6, "minute": 16}
